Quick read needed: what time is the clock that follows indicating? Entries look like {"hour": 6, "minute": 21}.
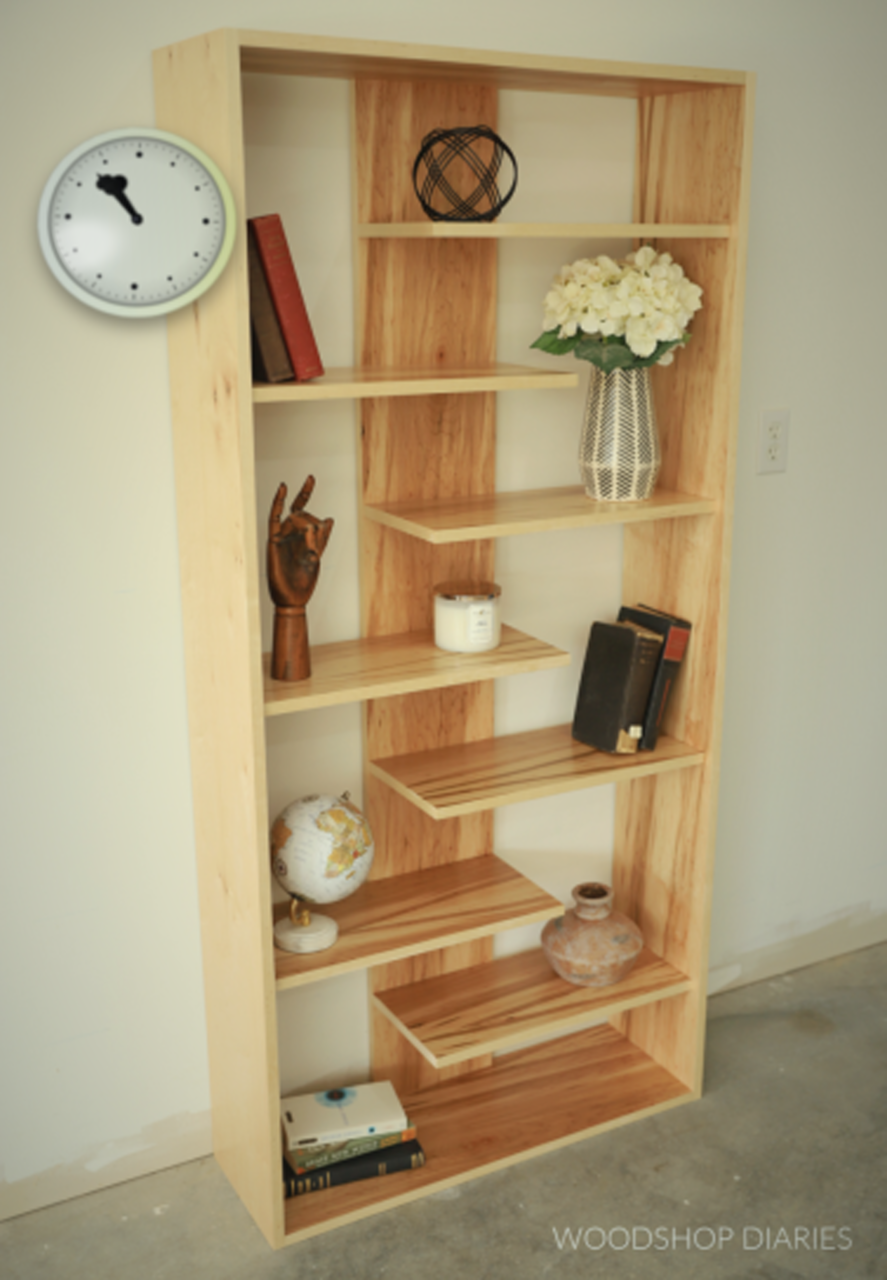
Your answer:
{"hour": 10, "minute": 53}
